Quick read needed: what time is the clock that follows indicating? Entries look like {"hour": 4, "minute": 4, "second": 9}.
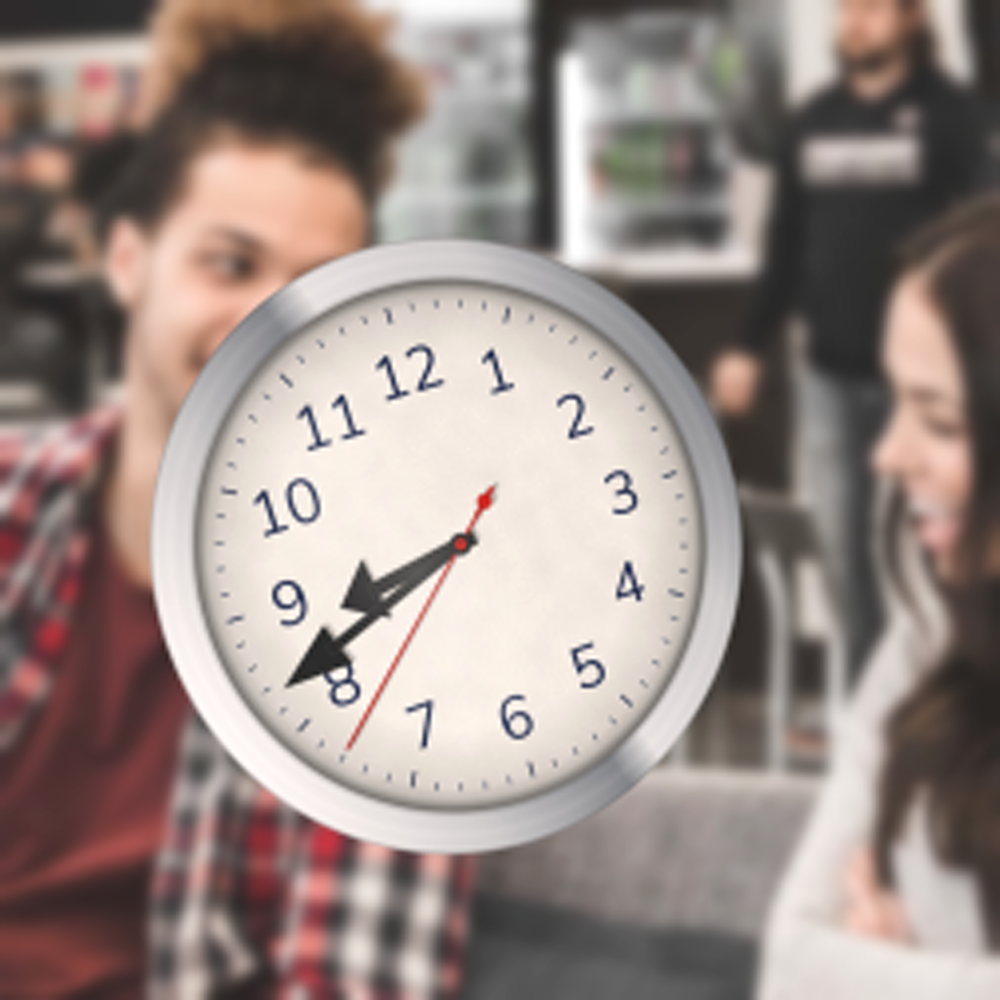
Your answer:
{"hour": 8, "minute": 41, "second": 38}
